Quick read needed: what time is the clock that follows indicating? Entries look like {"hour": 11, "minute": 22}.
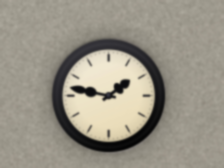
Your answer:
{"hour": 1, "minute": 47}
